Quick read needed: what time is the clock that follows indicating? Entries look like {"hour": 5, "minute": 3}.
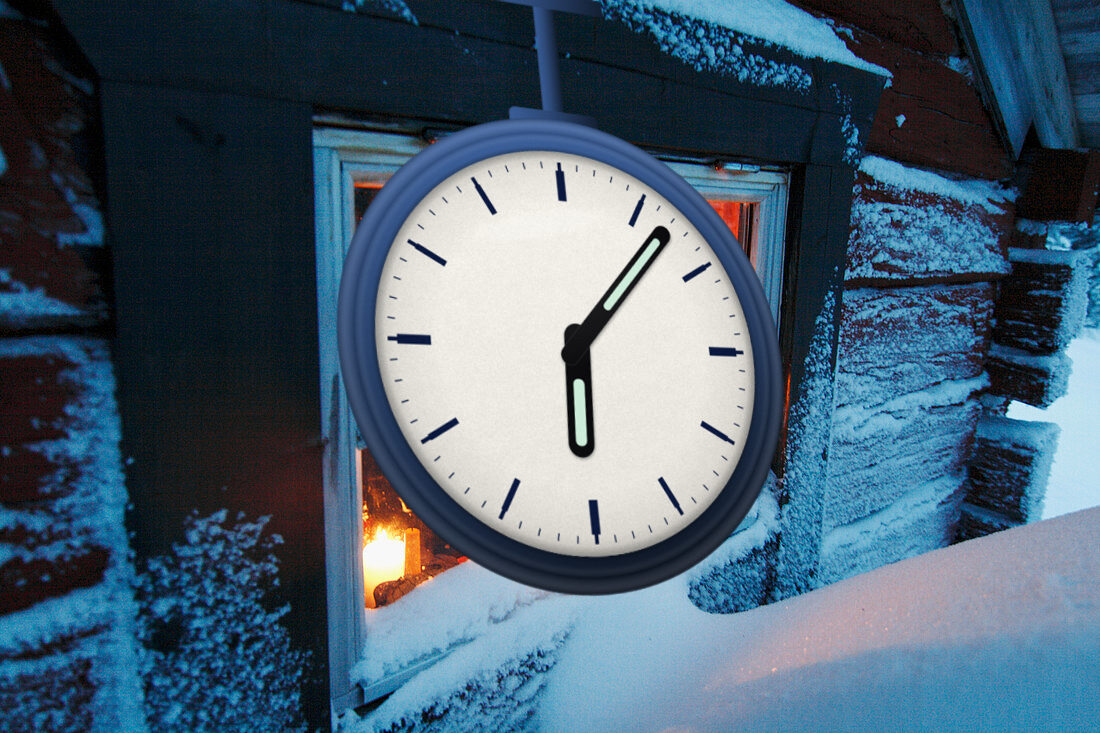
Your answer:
{"hour": 6, "minute": 7}
